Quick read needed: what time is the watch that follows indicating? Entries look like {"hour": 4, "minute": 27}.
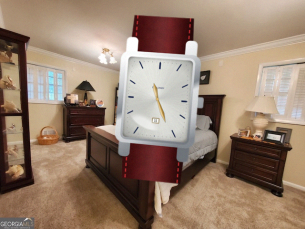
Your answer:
{"hour": 11, "minute": 26}
